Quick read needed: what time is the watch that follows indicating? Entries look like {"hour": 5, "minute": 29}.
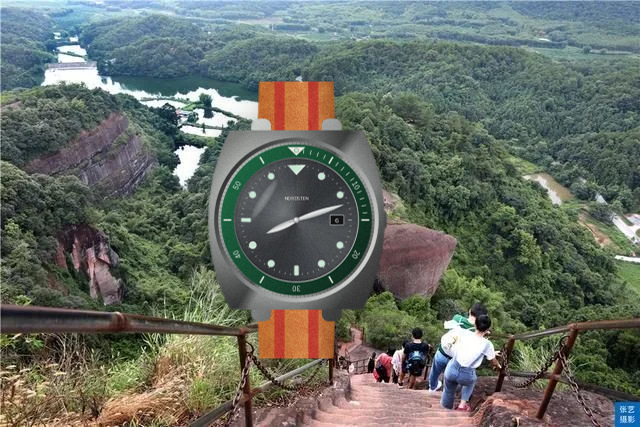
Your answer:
{"hour": 8, "minute": 12}
